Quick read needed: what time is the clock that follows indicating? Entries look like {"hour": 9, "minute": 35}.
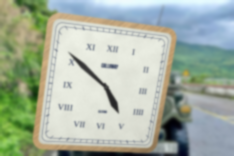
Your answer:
{"hour": 4, "minute": 51}
